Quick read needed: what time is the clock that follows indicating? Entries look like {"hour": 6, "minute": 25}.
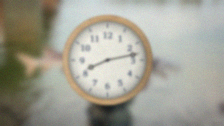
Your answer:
{"hour": 8, "minute": 13}
